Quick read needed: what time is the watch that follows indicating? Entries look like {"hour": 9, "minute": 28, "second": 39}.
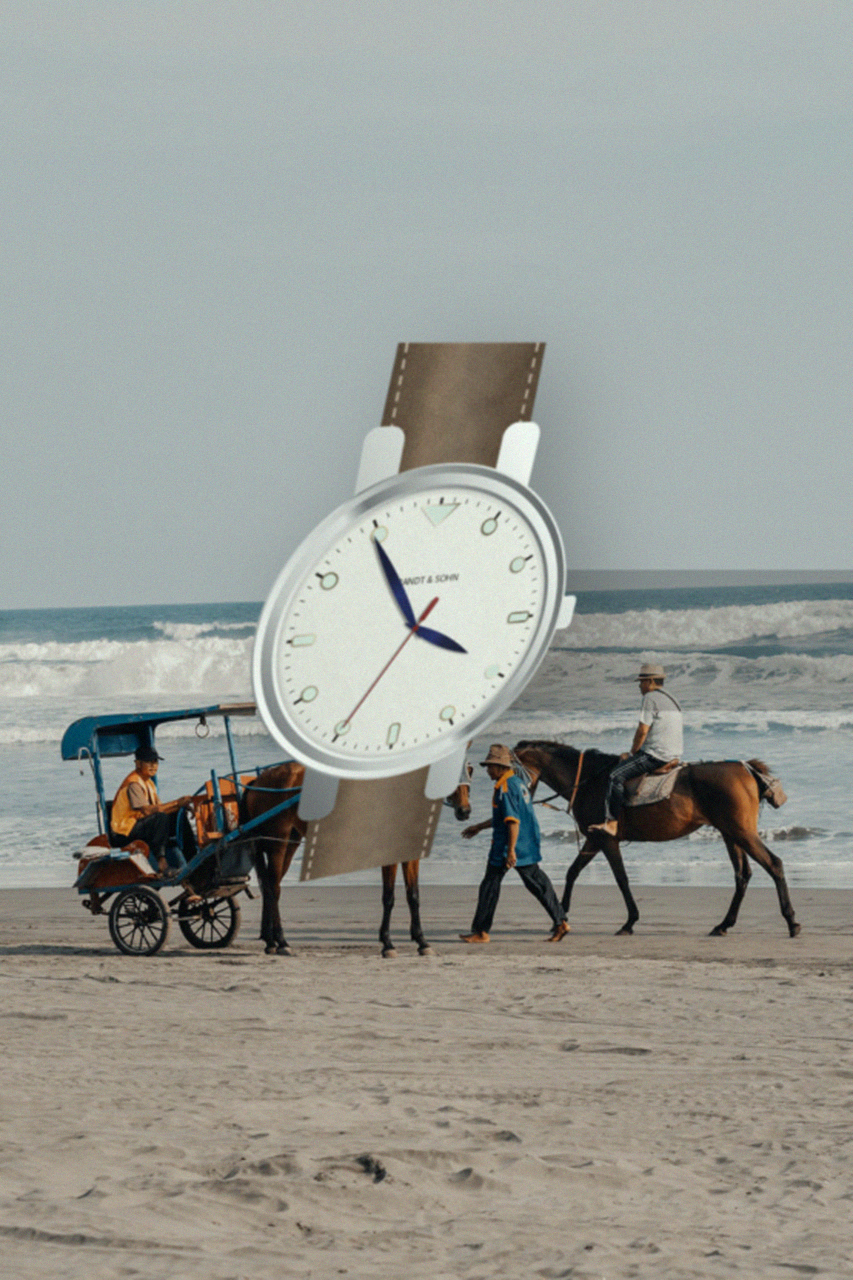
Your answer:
{"hour": 3, "minute": 54, "second": 35}
